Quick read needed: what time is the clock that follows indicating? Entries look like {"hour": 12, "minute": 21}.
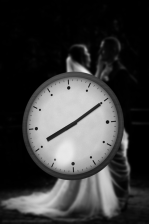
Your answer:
{"hour": 8, "minute": 10}
